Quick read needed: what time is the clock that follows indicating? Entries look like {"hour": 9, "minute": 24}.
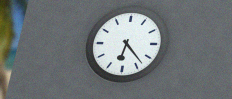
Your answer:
{"hour": 6, "minute": 23}
